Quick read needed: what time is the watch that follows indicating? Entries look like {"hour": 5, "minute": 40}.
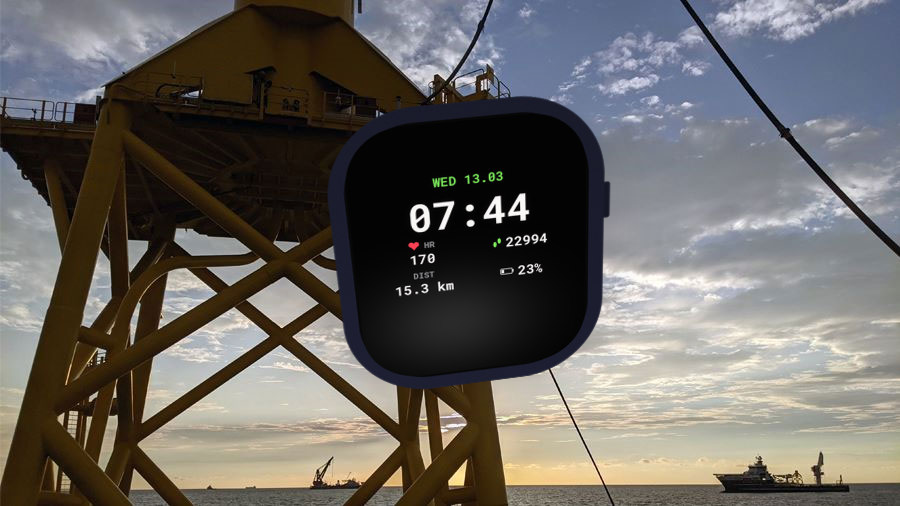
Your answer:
{"hour": 7, "minute": 44}
